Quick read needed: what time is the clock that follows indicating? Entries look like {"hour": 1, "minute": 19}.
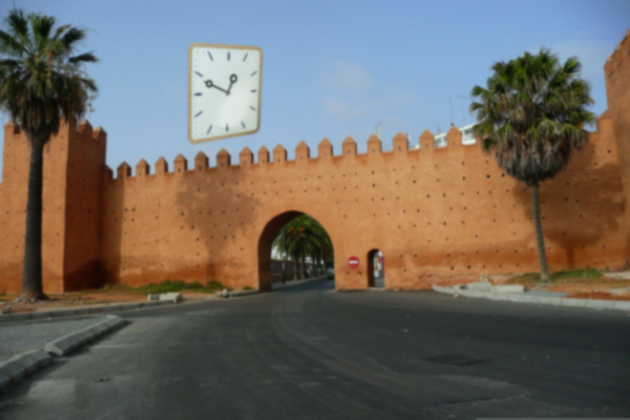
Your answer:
{"hour": 12, "minute": 49}
